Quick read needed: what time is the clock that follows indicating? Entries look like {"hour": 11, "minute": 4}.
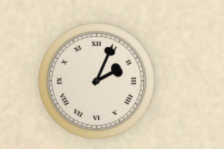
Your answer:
{"hour": 2, "minute": 4}
